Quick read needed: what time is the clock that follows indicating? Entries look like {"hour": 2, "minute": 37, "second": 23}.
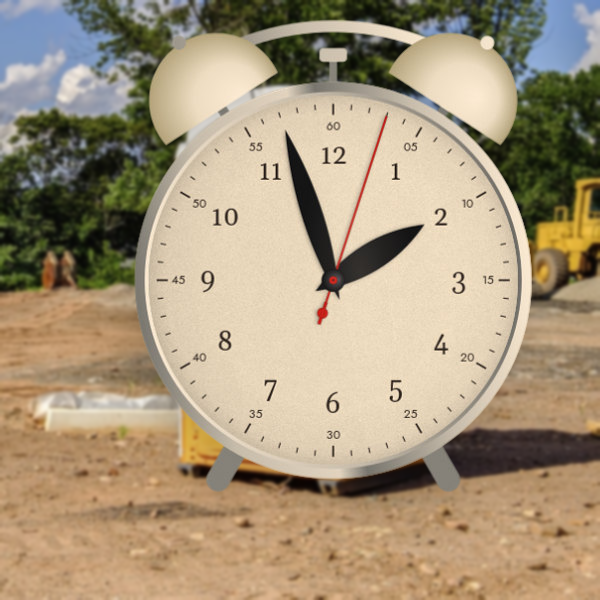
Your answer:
{"hour": 1, "minute": 57, "second": 3}
